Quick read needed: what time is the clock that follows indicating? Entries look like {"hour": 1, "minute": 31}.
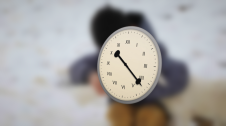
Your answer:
{"hour": 10, "minute": 22}
